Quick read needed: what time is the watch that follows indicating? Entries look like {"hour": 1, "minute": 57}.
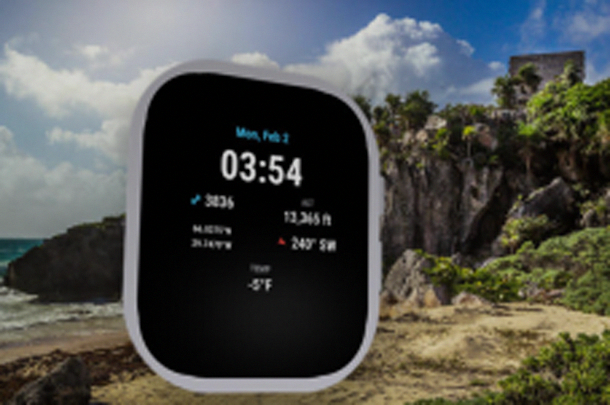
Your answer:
{"hour": 3, "minute": 54}
